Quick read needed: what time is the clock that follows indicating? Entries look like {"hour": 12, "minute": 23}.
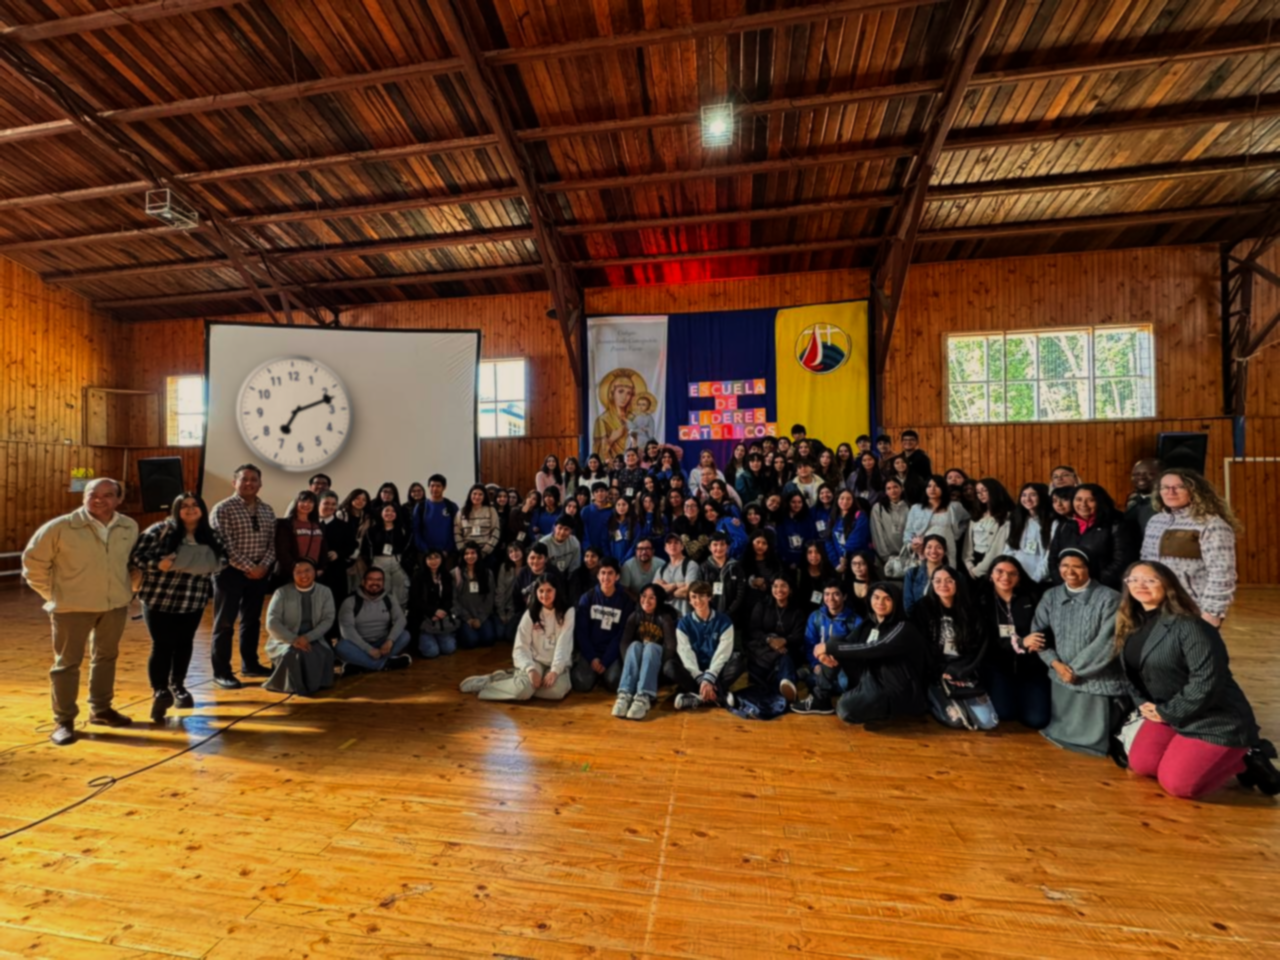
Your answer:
{"hour": 7, "minute": 12}
